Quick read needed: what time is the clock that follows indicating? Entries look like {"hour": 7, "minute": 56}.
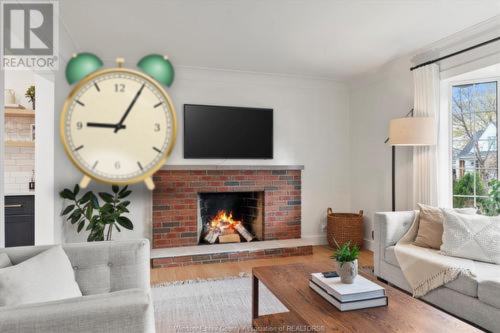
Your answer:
{"hour": 9, "minute": 5}
